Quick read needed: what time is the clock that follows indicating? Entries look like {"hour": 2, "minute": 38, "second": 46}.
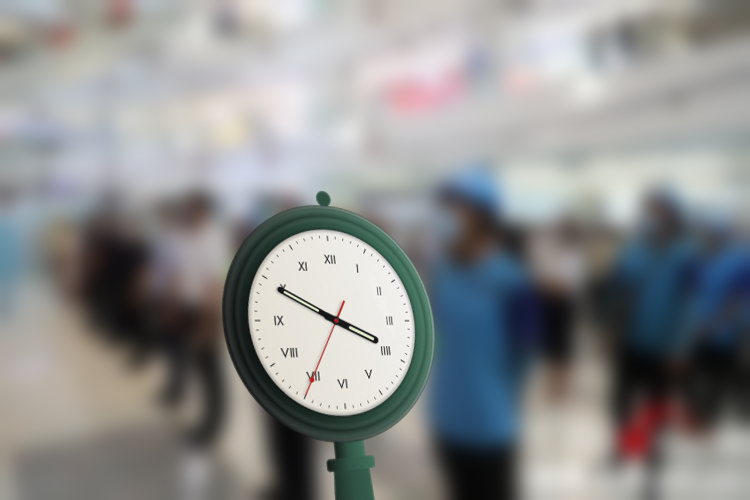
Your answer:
{"hour": 3, "minute": 49, "second": 35}
